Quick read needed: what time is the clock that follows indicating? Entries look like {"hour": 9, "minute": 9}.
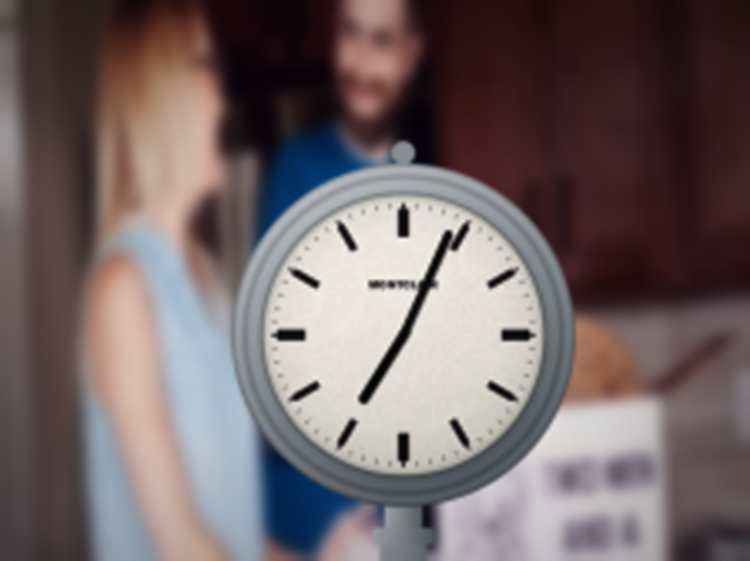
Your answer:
{"hour": 7, "minute": 4}
